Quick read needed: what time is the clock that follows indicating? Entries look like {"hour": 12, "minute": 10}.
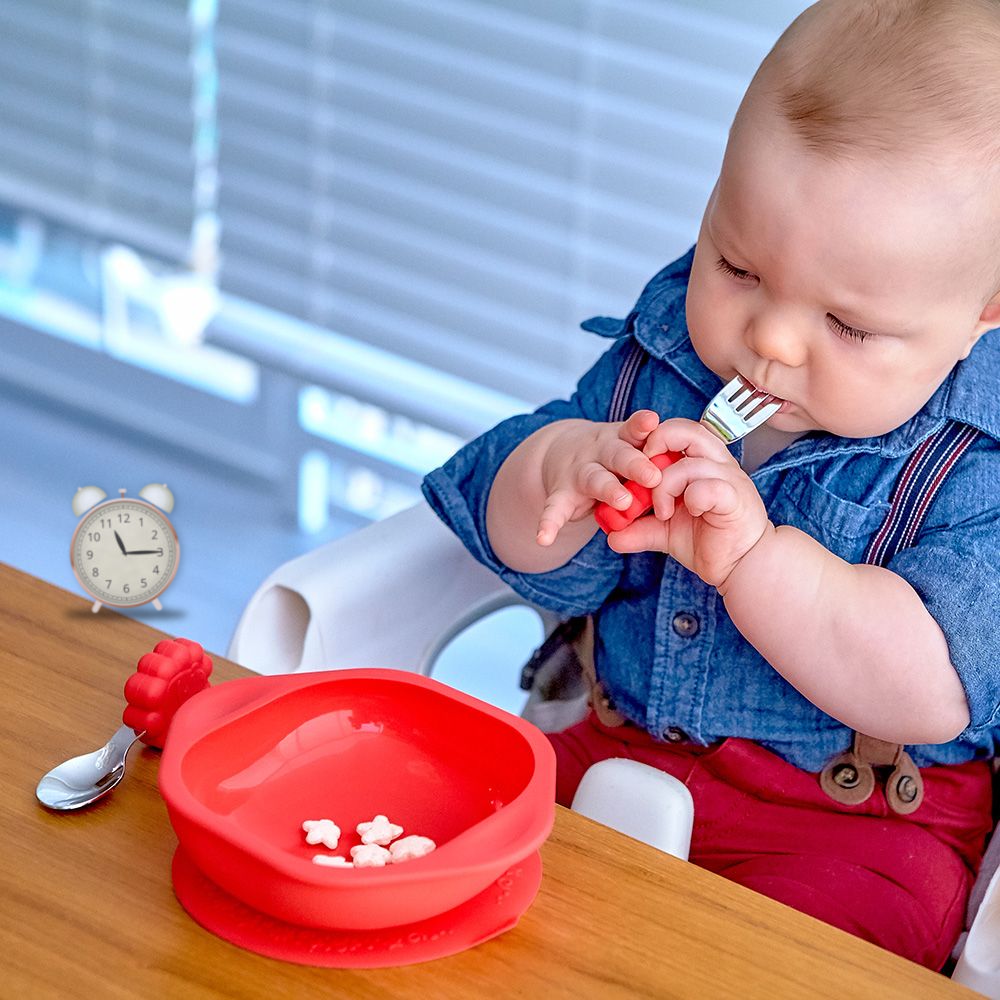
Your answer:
{"hour": 11, "minute": 15}
